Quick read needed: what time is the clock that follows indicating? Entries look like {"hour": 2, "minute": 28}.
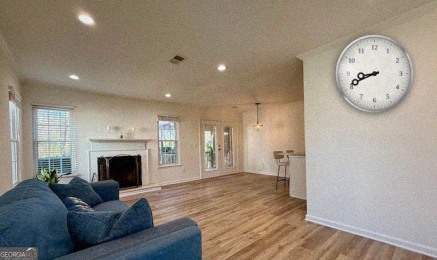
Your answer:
{"hour": 8, "minute": 41}
